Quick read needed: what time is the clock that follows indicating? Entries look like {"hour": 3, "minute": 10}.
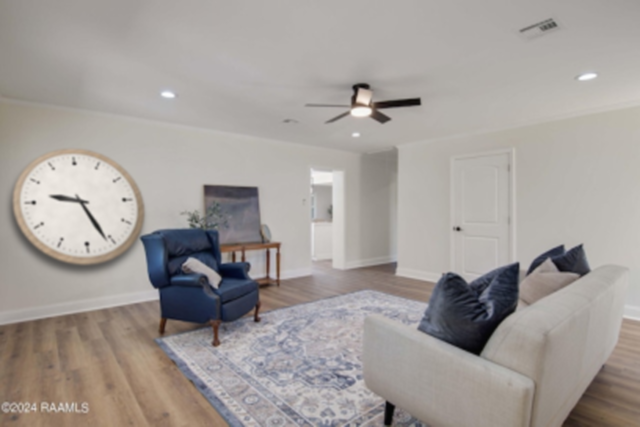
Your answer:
{"hour": 9, "minute": 26}
